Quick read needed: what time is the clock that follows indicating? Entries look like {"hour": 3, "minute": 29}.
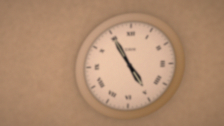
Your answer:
{"hour": 4, "minute": 55}
